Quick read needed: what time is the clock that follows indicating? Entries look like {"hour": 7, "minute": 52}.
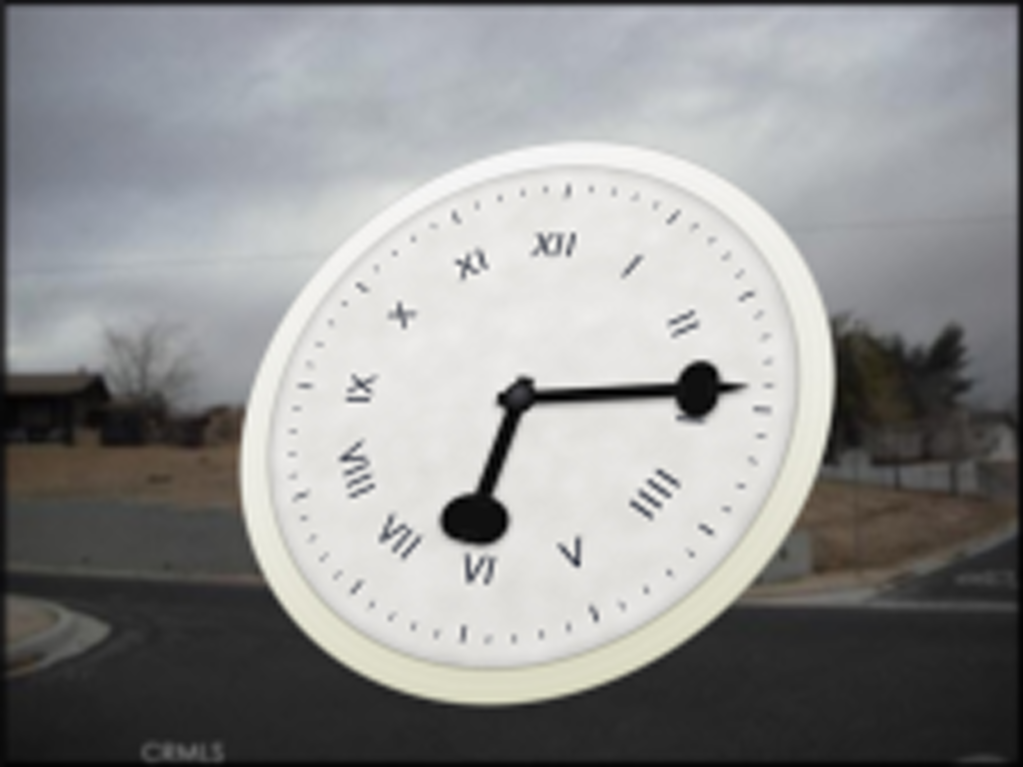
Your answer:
{"hour": 6, "minute": 14}
